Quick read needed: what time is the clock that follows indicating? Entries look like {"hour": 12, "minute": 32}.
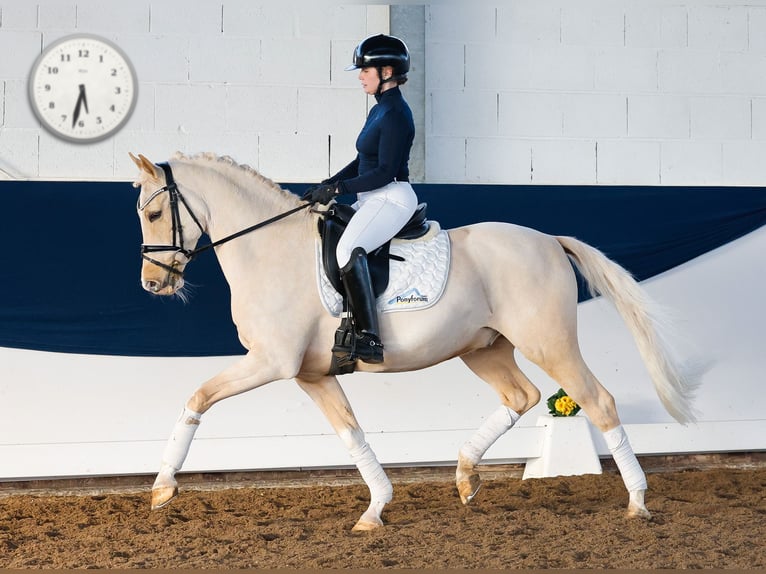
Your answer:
{"hour": 5, "minute": 32}
